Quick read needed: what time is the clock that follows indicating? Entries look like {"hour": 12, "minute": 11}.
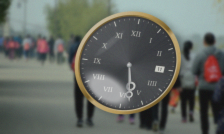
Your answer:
{"hour": 5, "minute": 28}
